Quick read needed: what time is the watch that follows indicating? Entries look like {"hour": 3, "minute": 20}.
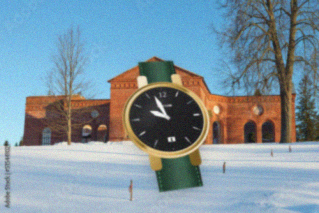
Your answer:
{"hour": 9, "minute": 57}
